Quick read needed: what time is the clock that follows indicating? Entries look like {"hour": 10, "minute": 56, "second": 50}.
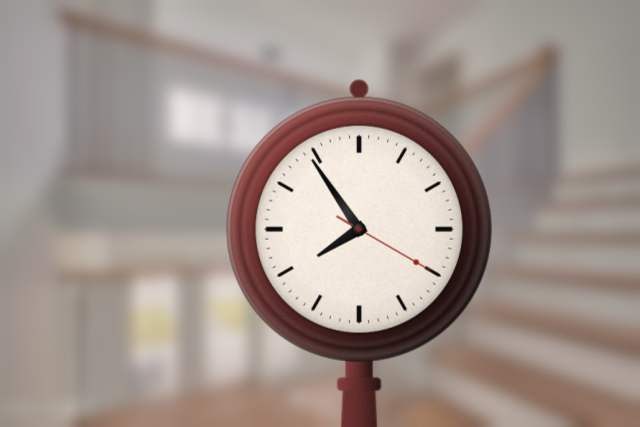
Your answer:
{"hour": 7, "minute": 54, "second": 20}
